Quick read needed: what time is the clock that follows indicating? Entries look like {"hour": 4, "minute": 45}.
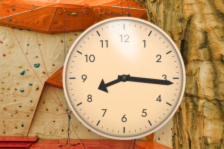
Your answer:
{"hour": 8, "minute": 16}
